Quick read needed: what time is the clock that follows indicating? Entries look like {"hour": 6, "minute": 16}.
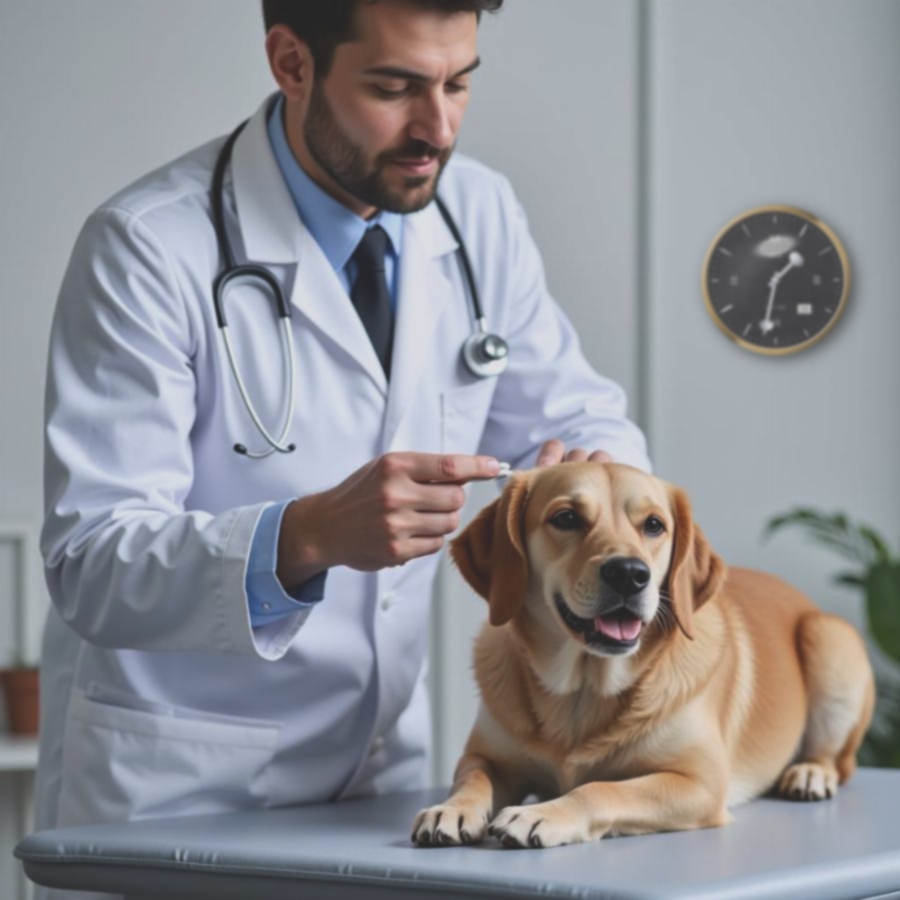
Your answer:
{"hour": 1, "minute": 32}
